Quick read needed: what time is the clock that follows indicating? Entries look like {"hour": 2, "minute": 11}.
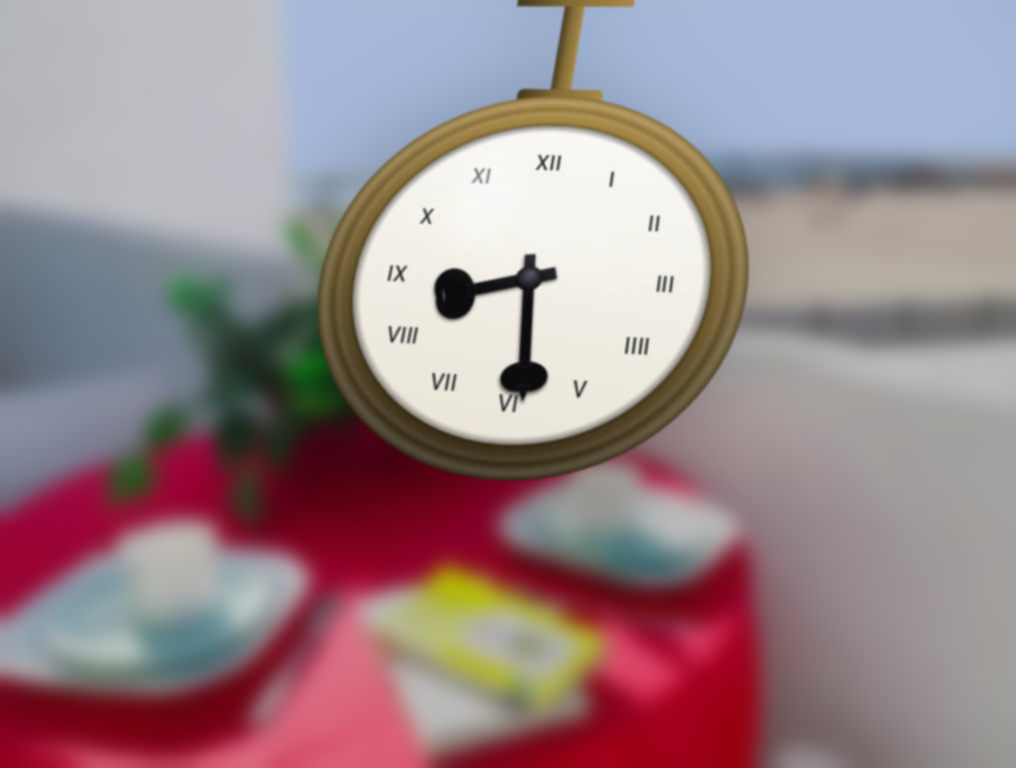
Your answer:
{"hour": 8, "minute": 29}
